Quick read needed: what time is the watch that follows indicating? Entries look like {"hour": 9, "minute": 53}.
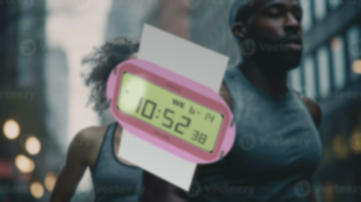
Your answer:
{"hour": 10, "minute": 52}
